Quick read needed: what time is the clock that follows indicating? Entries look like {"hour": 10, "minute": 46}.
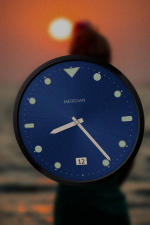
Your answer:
{"hour": 8, "minute": 24}
